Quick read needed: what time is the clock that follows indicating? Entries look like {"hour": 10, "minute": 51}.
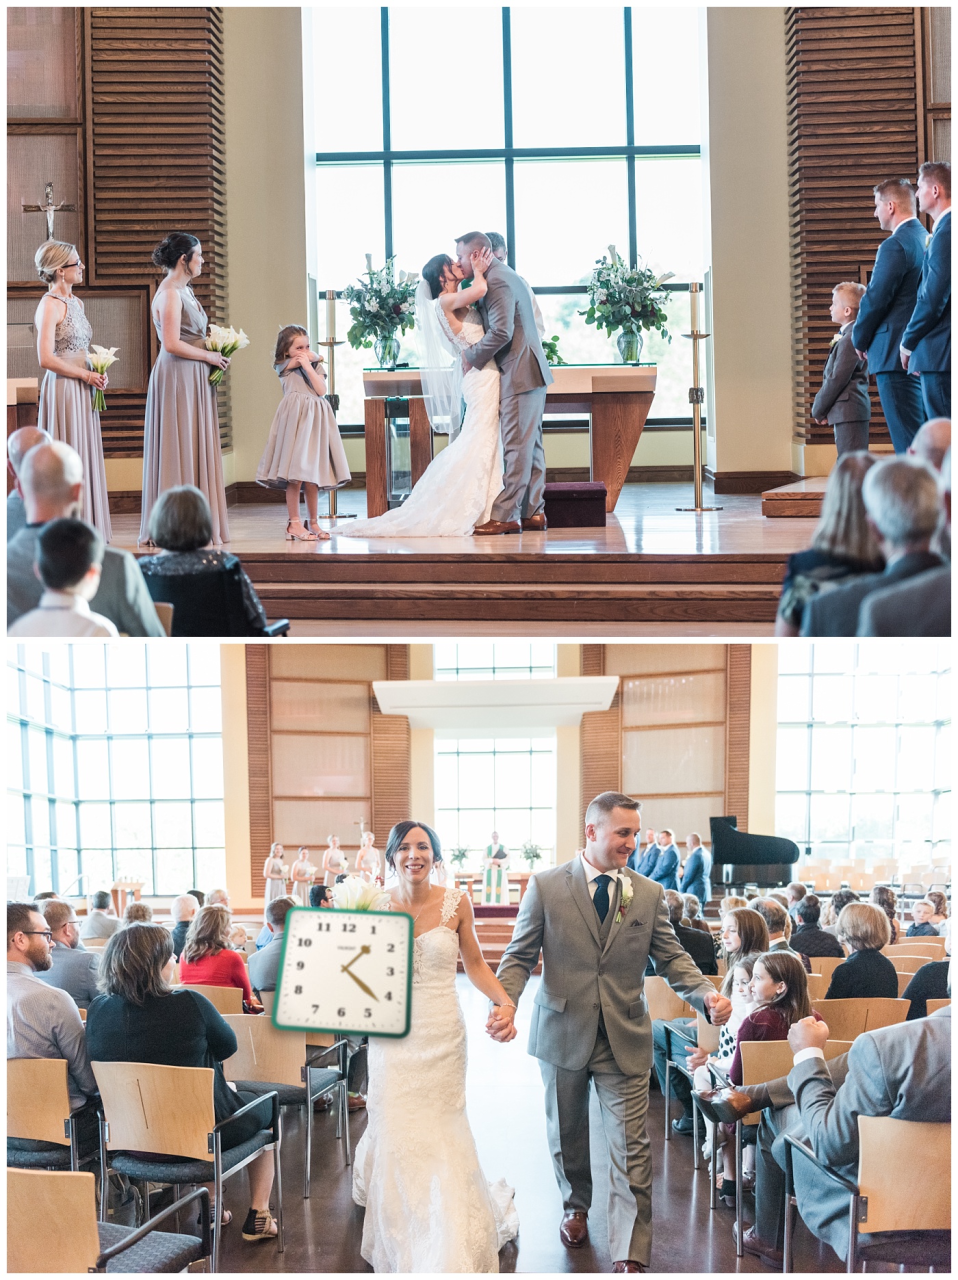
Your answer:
{"hour": 1, "minute": 22}
